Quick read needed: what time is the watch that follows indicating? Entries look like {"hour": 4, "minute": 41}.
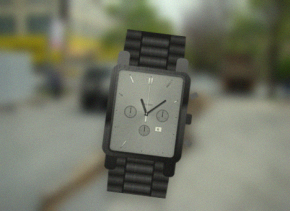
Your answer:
{"hour": 11, "minute": 8}
